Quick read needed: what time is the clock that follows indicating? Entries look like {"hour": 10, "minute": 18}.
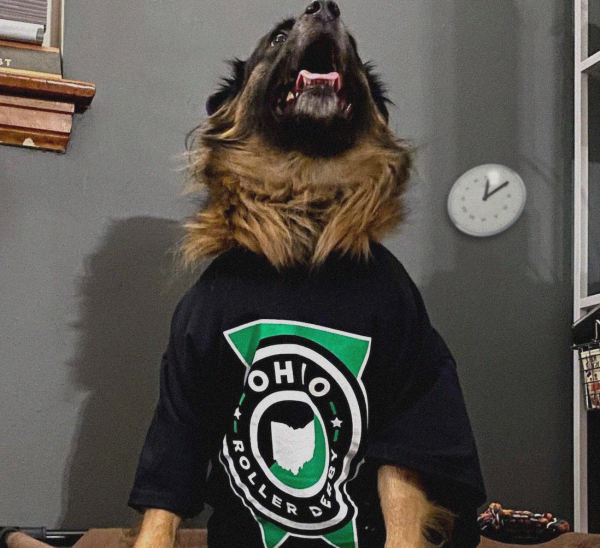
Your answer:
{"hour": 12, "minute": 9}
